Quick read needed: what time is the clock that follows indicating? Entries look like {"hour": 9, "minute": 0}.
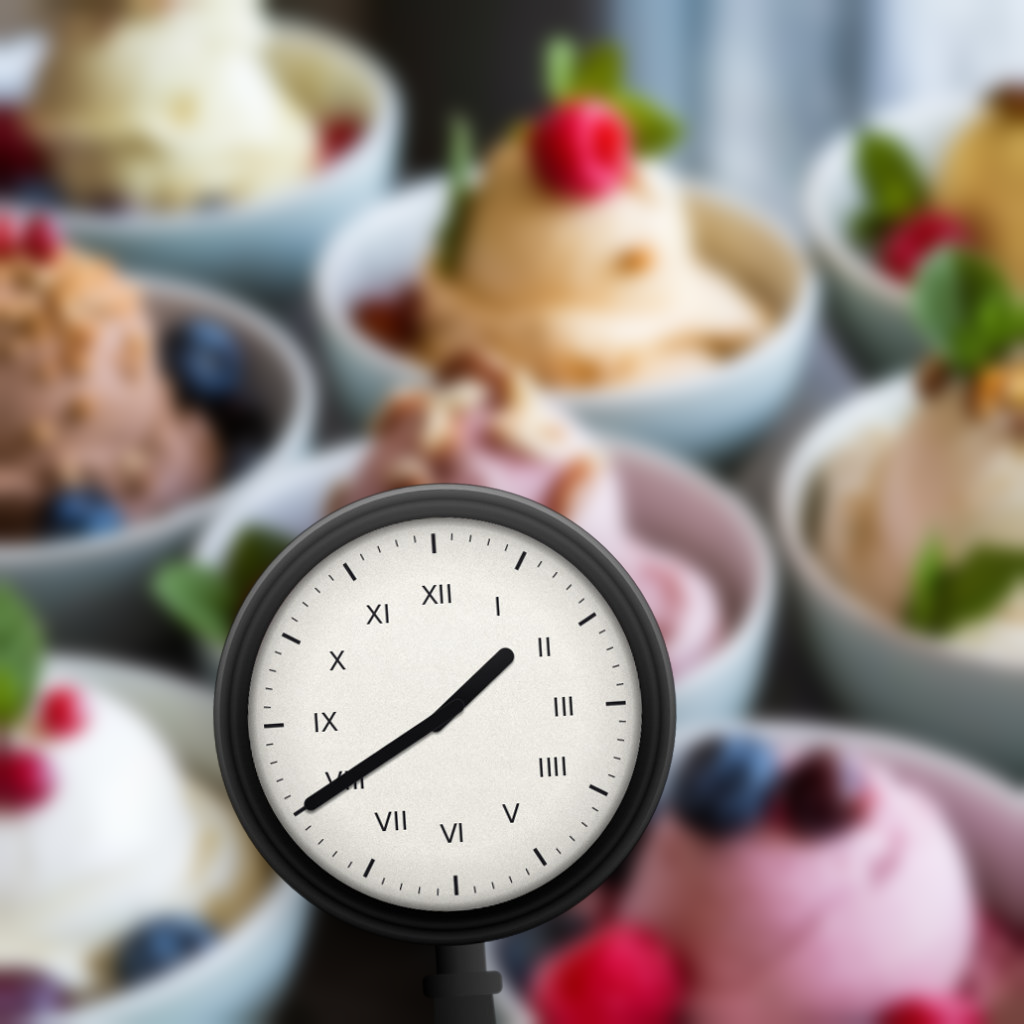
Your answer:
{"hour": 1, "minute": 40}
